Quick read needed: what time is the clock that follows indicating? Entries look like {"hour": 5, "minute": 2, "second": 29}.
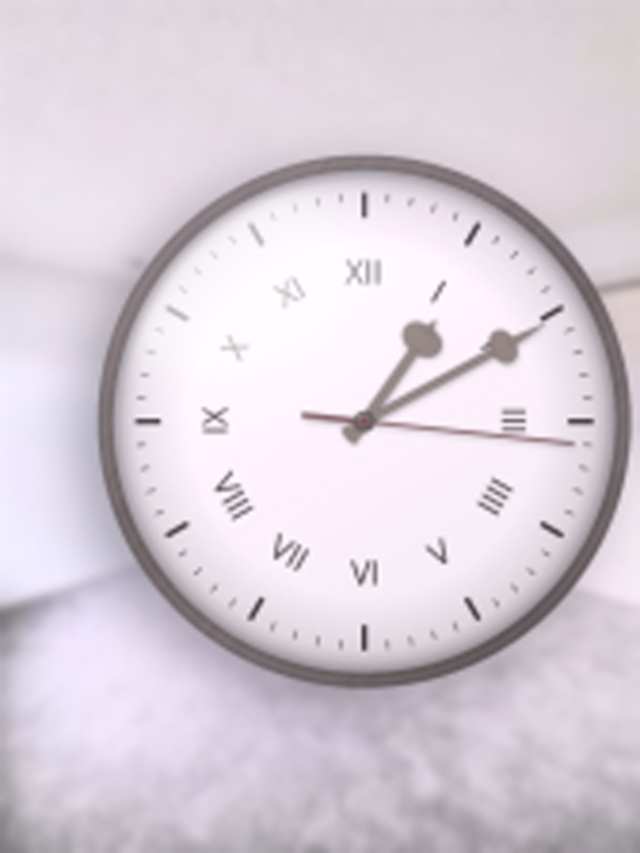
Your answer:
{"hour": 1, "minute": 10, "second": 16}
